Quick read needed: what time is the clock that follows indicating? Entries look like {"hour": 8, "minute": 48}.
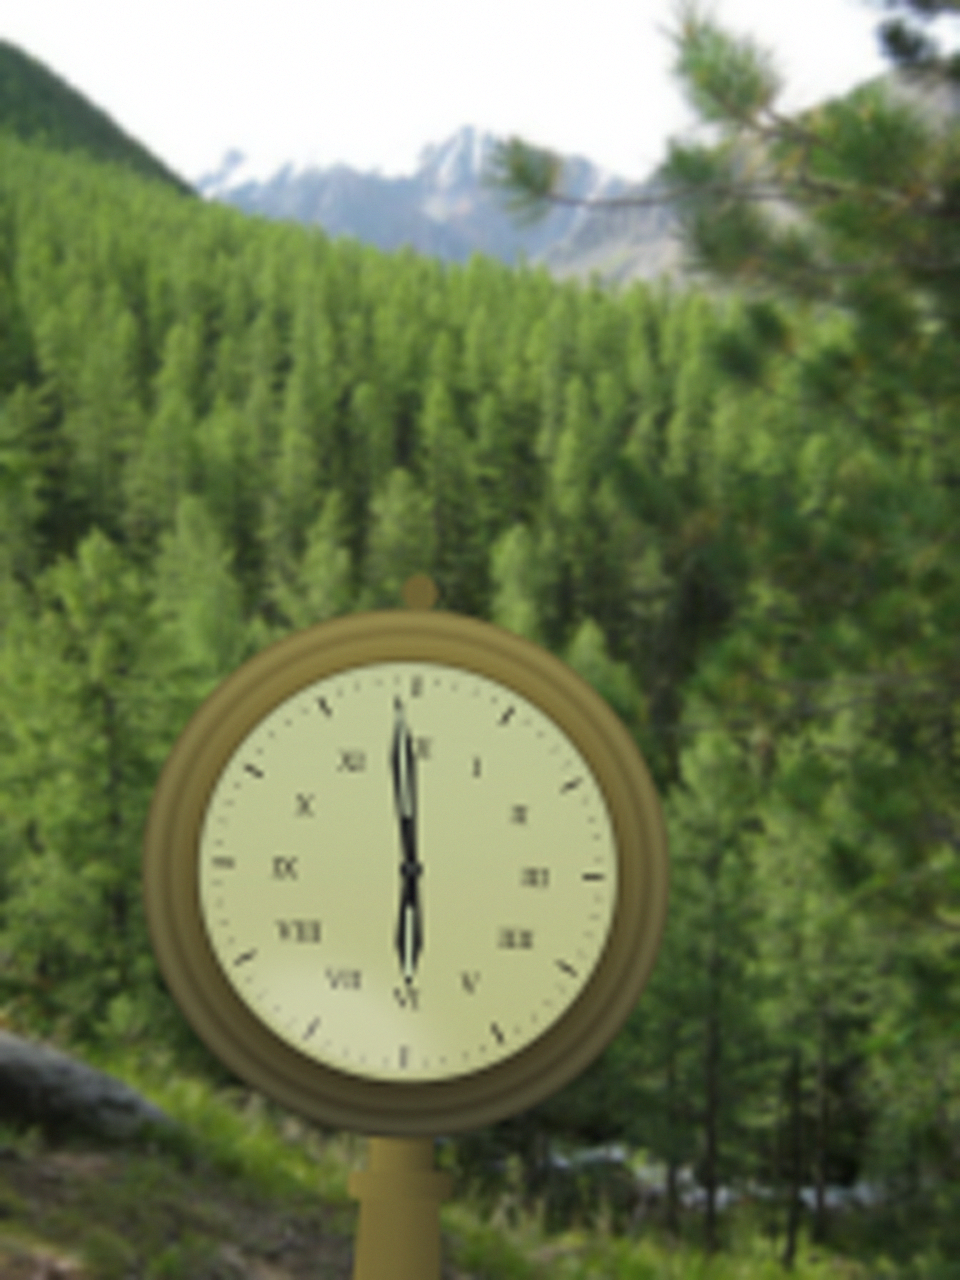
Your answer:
{"hour": 5, "minute": 59}
